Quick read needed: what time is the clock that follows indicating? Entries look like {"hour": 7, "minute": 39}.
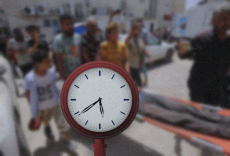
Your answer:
{"hour": 5, "minute": 39}
